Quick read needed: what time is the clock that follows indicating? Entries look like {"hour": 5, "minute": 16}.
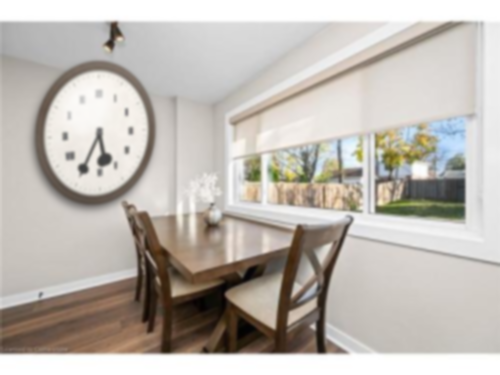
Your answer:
{"hour": 5, "minute": 35}
